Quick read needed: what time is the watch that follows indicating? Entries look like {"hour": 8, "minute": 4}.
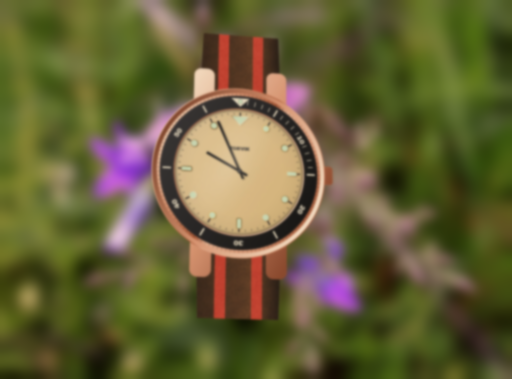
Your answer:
{"hour": 9, "minute": 56}
